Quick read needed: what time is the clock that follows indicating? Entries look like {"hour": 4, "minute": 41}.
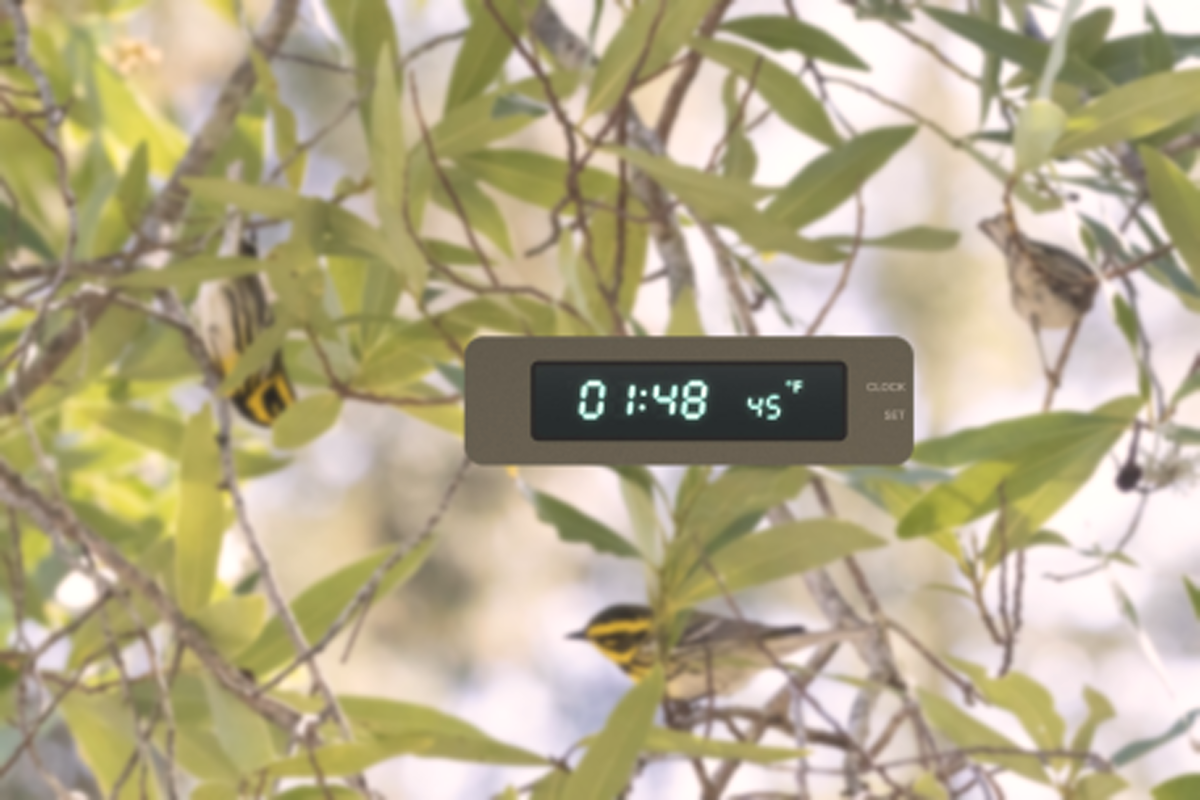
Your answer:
{"hour": 1, "minute": 48}
